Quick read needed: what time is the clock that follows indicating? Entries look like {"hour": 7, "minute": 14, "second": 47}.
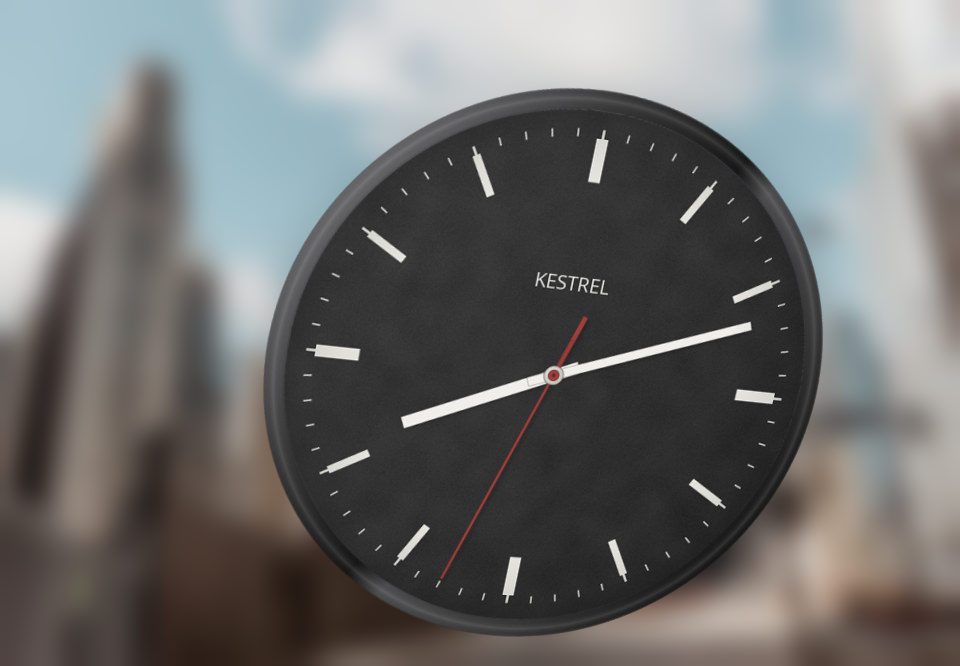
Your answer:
{"hour": 8, "minute": 11, "second": 33}
